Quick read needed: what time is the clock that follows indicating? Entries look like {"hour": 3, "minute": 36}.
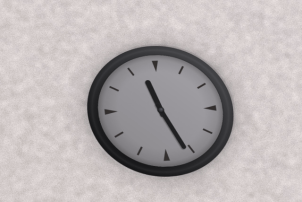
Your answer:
{"hour": 11, "minute": 26}
